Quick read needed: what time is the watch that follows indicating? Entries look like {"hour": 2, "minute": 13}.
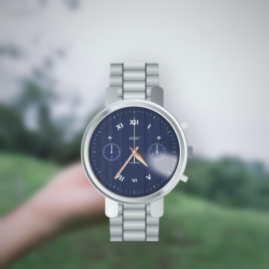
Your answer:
{"hour": 4, "minute": 36}
